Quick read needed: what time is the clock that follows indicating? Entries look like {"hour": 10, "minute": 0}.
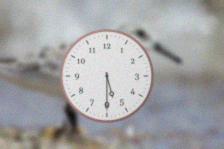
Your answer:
{"hour": 5, "minute": 30}
